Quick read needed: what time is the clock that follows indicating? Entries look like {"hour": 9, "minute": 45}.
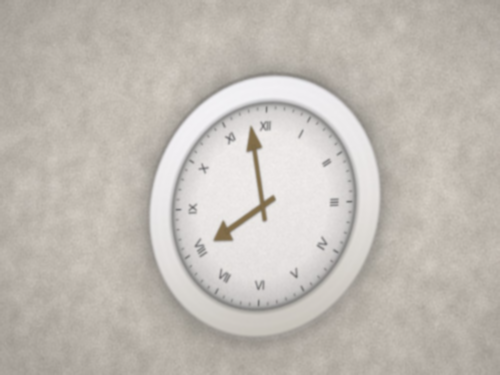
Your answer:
{"hour": 7, "minute": 58}
